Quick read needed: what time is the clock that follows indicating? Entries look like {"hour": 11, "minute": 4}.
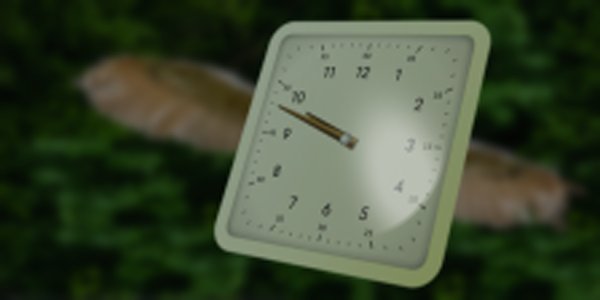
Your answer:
{"hour": 9, "minute": 48}
